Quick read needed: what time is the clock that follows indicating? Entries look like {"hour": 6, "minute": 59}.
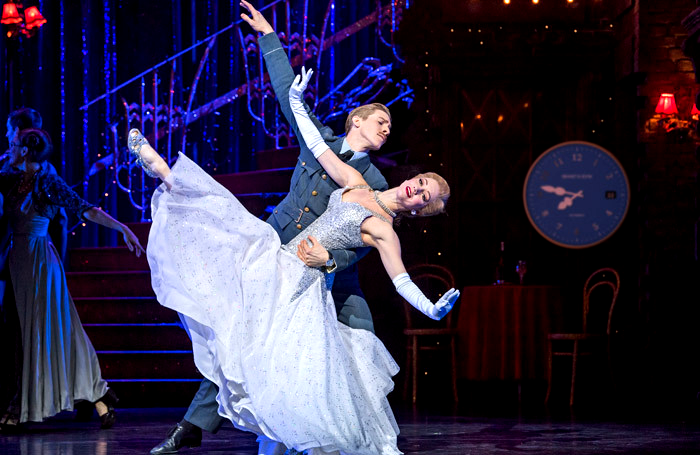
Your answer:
{"hour": 7, "minute": 47}
